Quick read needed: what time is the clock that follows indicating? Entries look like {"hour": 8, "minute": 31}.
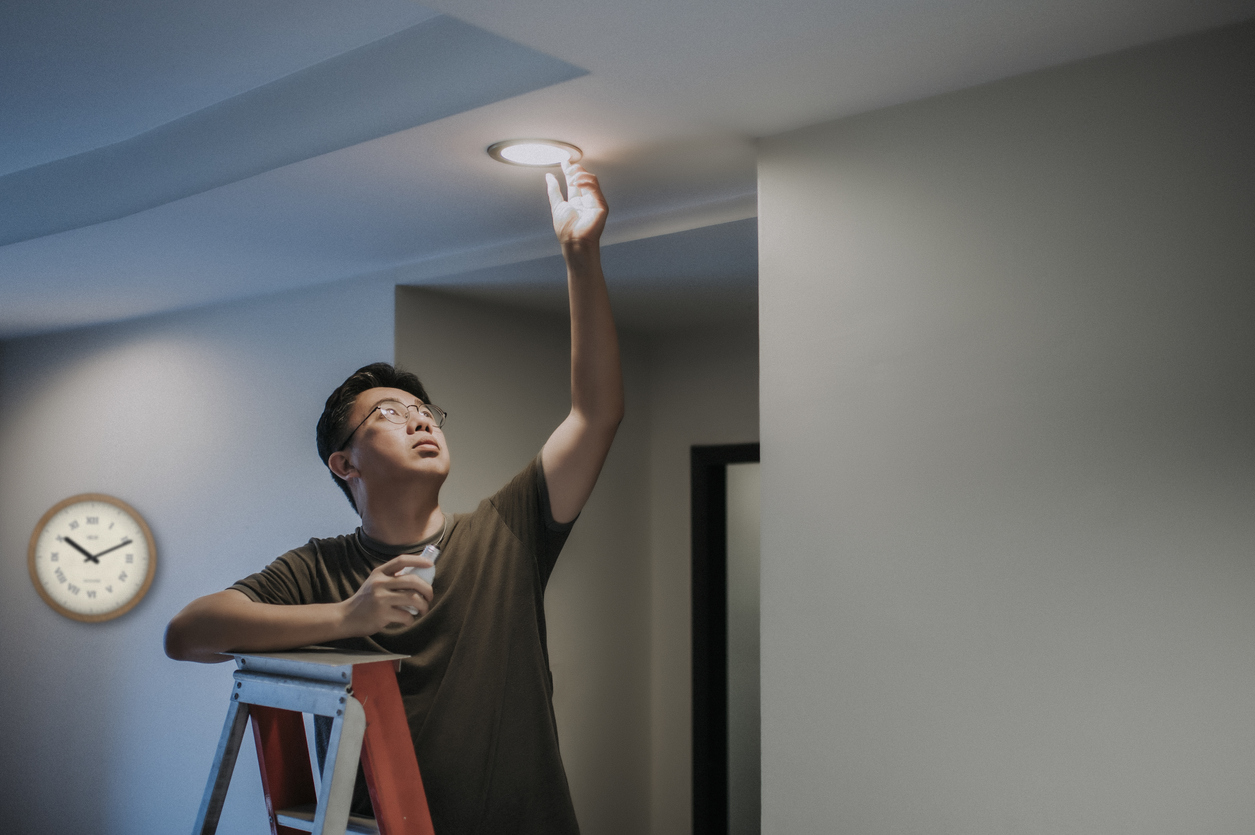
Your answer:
{"hour": 10, "minute": 11}
